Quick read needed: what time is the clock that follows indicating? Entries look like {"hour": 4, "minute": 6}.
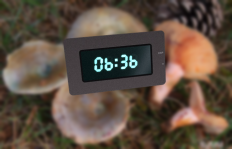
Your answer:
{"hour": 6, "minute": 36}
